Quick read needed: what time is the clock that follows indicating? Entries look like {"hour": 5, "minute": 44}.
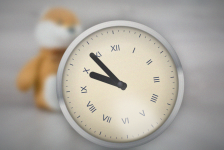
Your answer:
{"hour": 9, "minute": 54}
